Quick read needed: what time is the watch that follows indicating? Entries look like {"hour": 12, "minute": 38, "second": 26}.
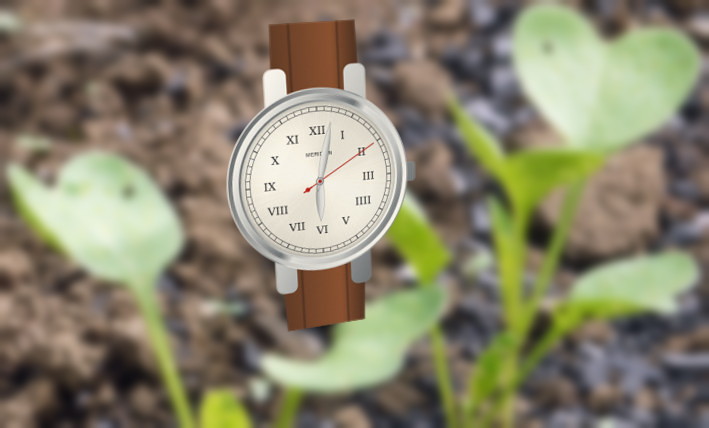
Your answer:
{"hour": 6, "minute": 2, "second": 10}
